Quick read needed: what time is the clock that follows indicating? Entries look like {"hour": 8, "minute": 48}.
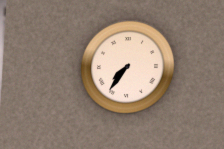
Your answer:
{"hour": 7, "minute": 36}
